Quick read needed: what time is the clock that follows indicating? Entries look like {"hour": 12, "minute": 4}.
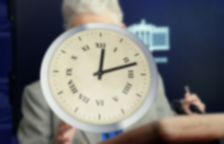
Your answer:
{"hour": 12, "minute": 12}
